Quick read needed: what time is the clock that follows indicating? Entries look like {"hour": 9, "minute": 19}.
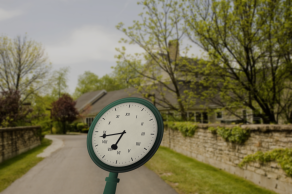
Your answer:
{"hour": 6, "minute": 43}
